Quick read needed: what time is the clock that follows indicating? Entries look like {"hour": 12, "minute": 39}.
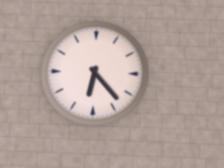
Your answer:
{"hour": 6, "minute": 23}
